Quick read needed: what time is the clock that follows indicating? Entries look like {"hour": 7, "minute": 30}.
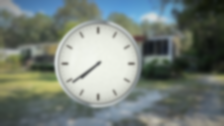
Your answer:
{"hour": 7, "minute": 39}
